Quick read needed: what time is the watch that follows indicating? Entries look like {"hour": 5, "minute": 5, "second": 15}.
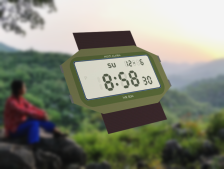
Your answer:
{"hour": 8, "minute": 58, "second": 30}
